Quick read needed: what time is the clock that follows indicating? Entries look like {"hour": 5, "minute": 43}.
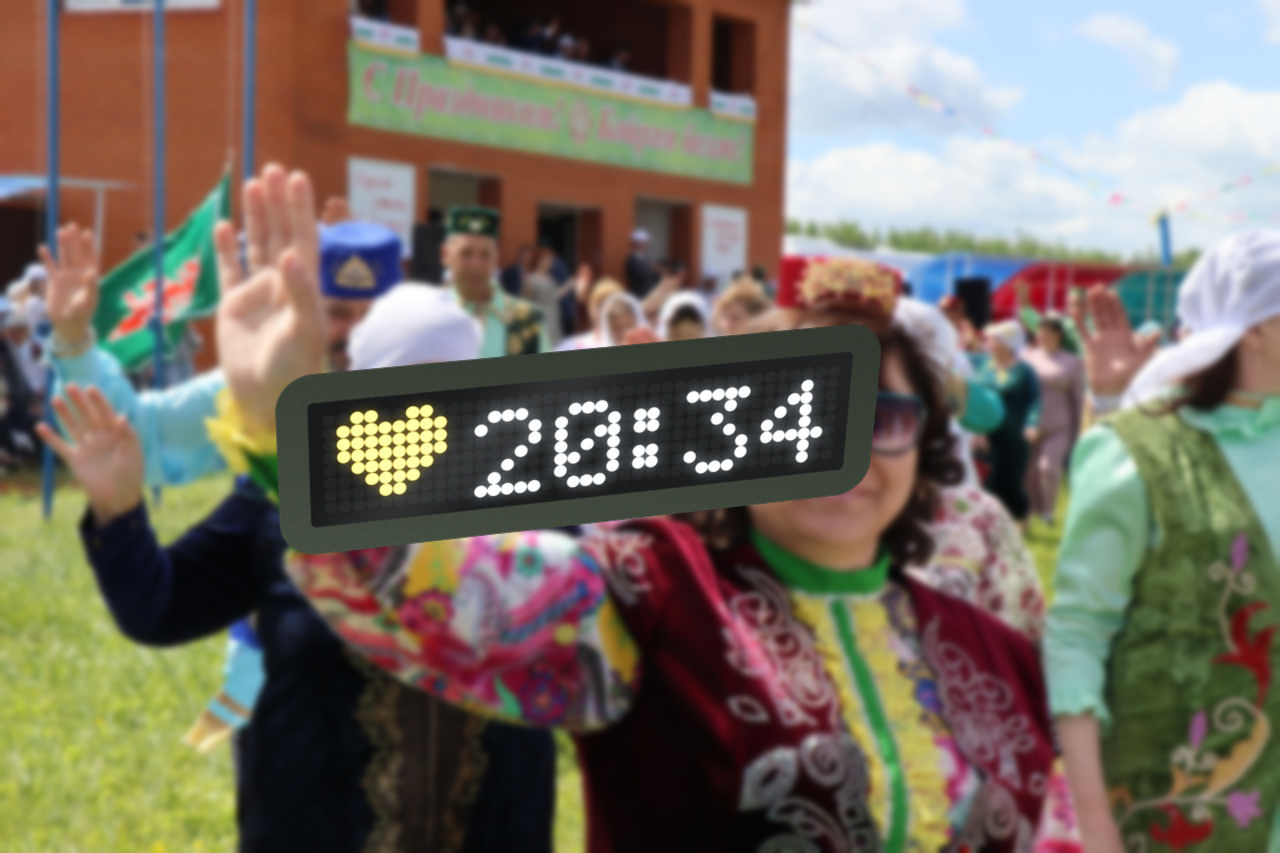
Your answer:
{"hour": 20, "minute": 34}
